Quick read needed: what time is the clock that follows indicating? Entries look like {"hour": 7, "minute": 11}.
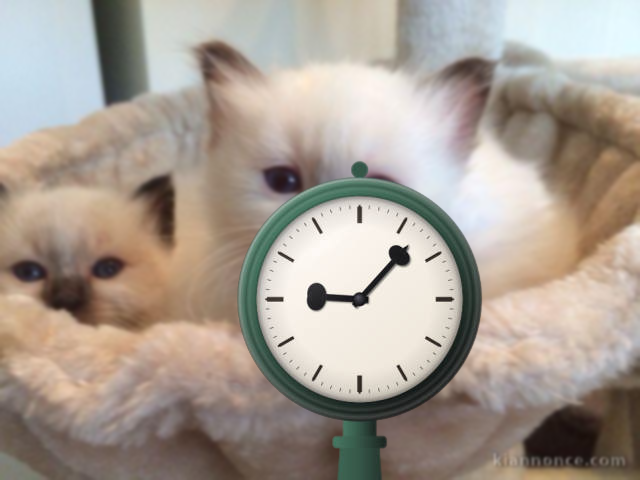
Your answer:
{"hour": 9, "minute": 7}
